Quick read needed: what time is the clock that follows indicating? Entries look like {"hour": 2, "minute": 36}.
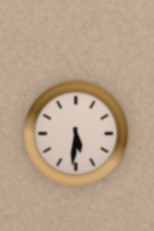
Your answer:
{"hour": 5, "minute": 31}
